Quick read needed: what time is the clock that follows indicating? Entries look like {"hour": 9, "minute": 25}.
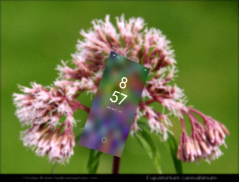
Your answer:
{"hour": 8, "minute": 57}
